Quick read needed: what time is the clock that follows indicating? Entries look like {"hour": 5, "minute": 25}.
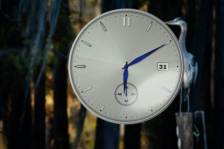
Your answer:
{"hour": 6, "minute": 10}
